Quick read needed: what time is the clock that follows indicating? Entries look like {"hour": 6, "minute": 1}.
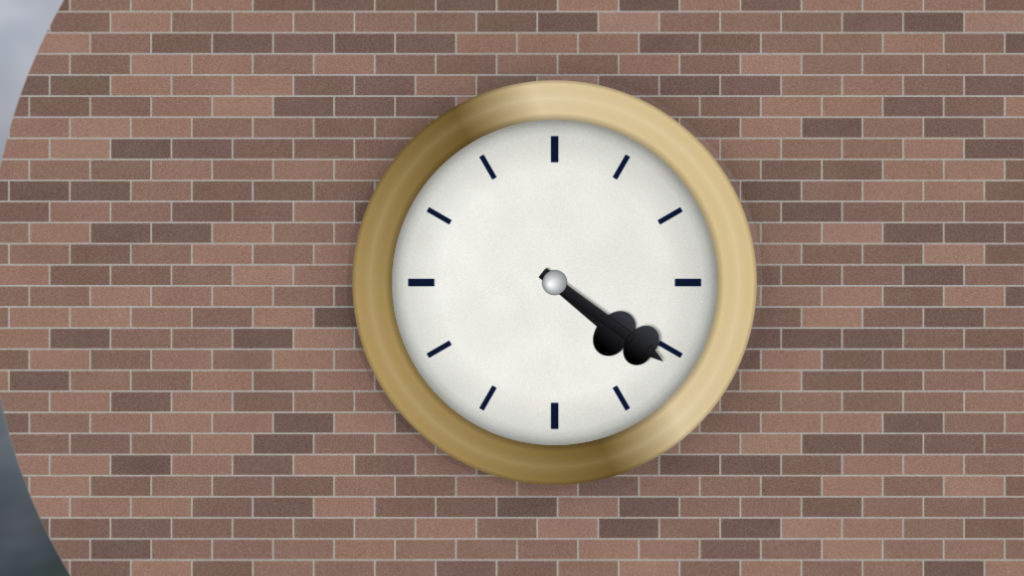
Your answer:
{"hour": 4, "minute": 21}
